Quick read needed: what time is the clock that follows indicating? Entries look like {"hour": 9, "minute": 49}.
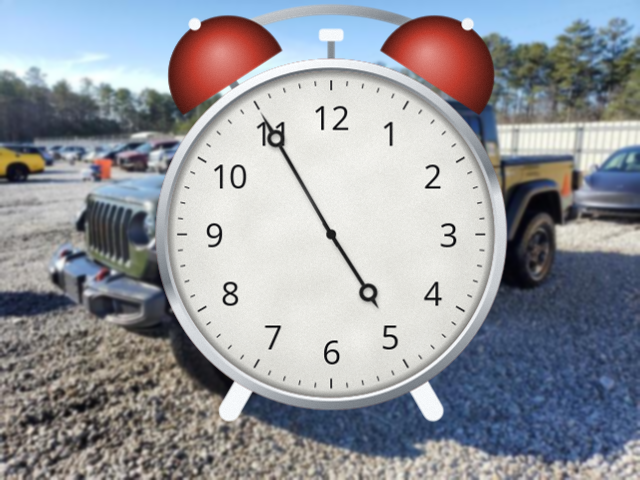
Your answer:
{"hour": 4, "minute": 55}
